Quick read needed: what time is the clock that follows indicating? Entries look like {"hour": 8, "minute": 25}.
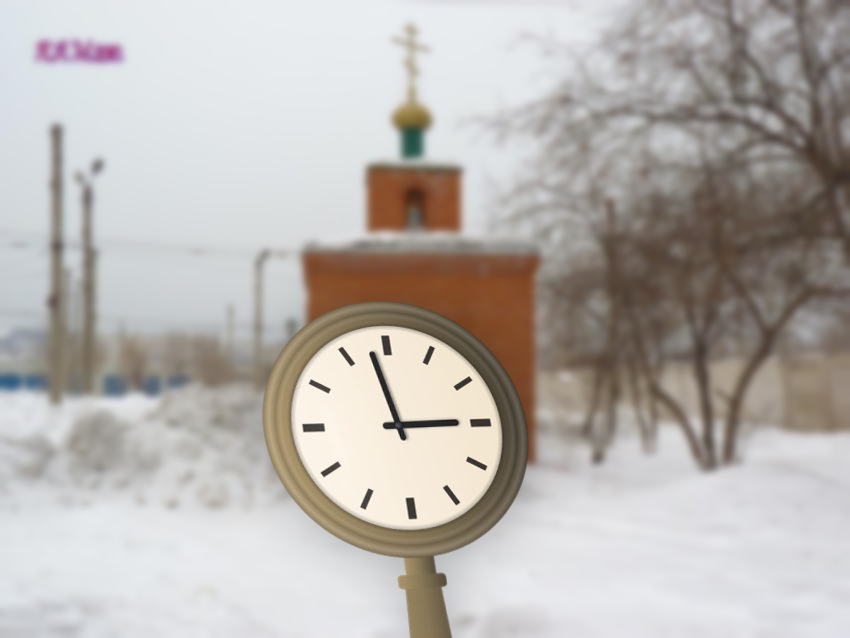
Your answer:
{"hour": 2, "minute": 58}
